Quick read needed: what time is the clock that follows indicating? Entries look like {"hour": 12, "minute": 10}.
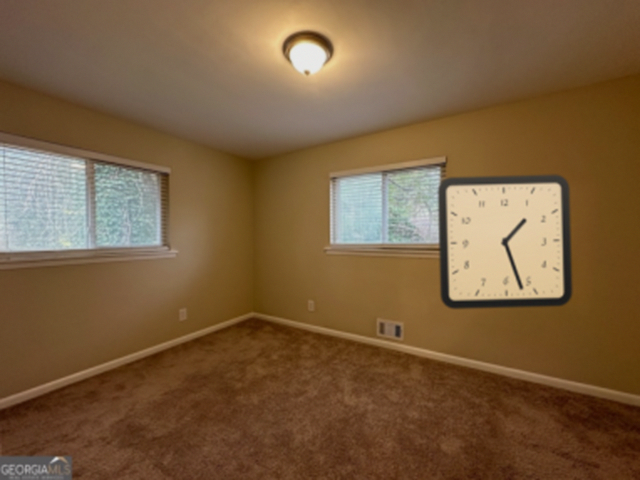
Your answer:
{"hour": 1, "minute": 27}
